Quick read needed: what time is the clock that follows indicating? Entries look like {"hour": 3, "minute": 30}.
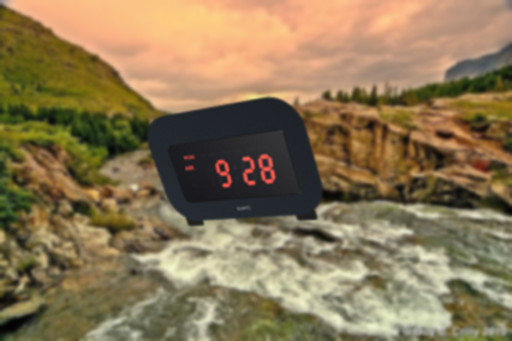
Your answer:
{"hour": 9, "minute": 28}
